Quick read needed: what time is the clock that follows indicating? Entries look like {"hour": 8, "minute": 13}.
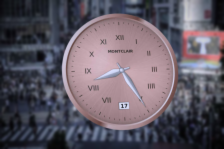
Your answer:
{"hour": 8, "minute": 25}
